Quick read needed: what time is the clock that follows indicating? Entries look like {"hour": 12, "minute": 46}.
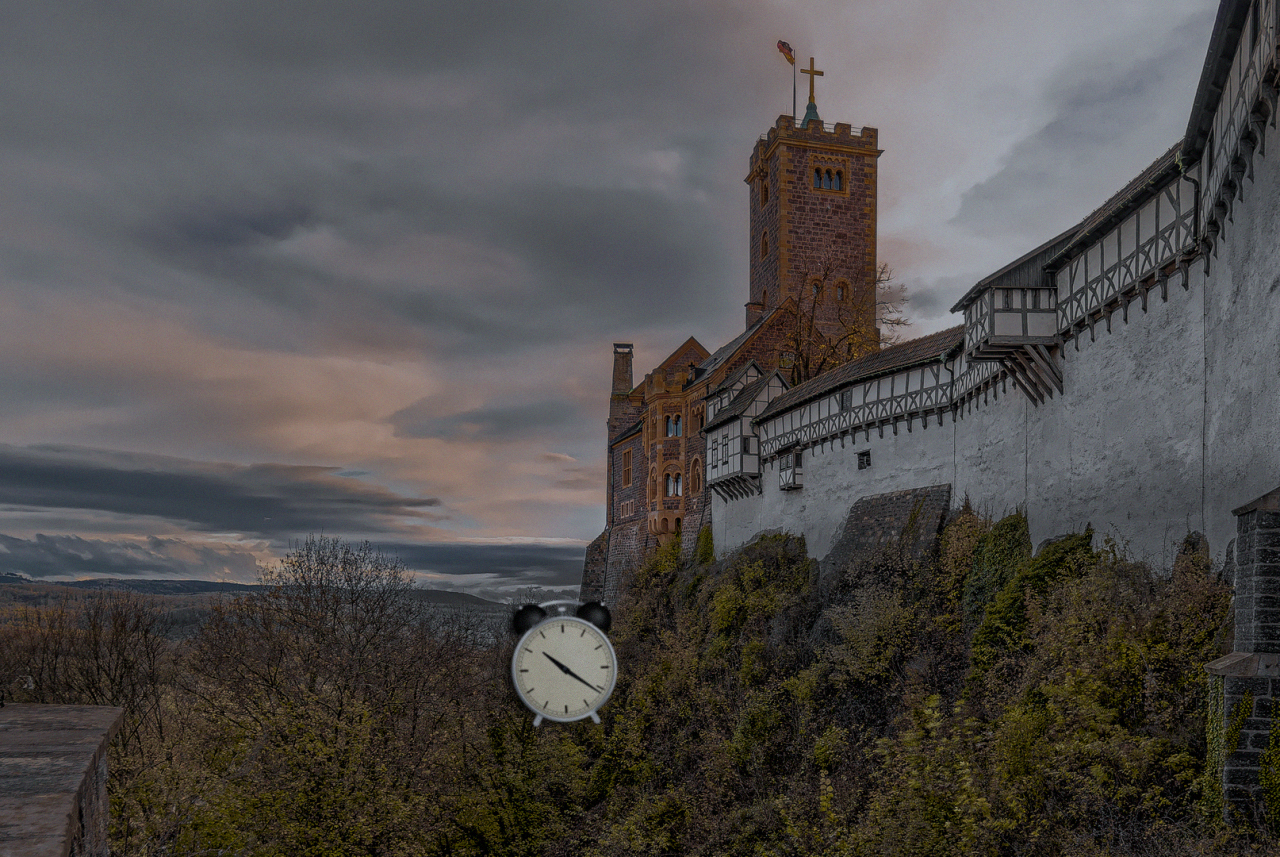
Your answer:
{"hour": 10, "minute": 21}
